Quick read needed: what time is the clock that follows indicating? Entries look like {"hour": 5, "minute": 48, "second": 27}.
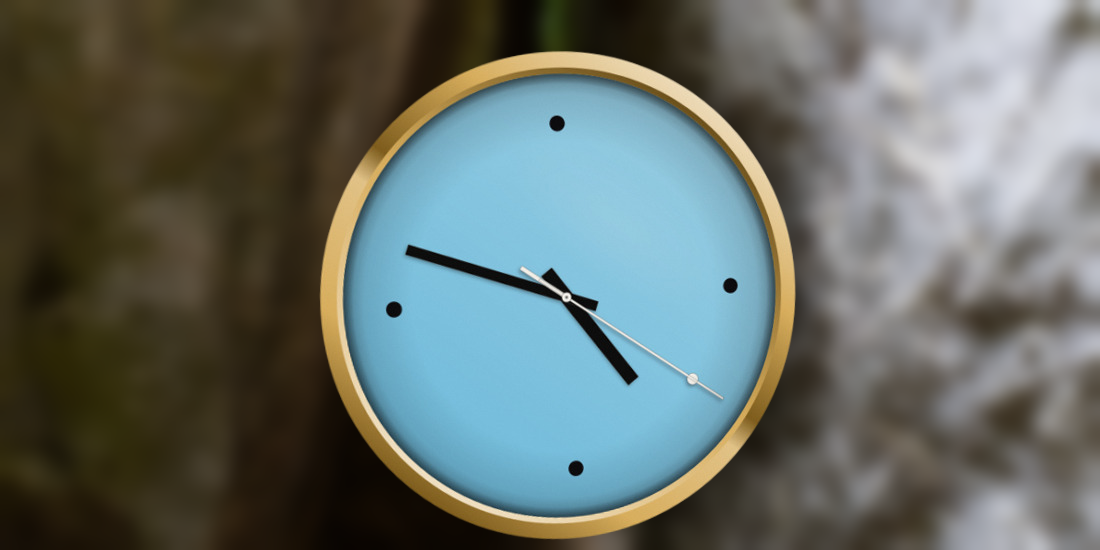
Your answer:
{"hour": 4, "minute": 48, "second": 21}
